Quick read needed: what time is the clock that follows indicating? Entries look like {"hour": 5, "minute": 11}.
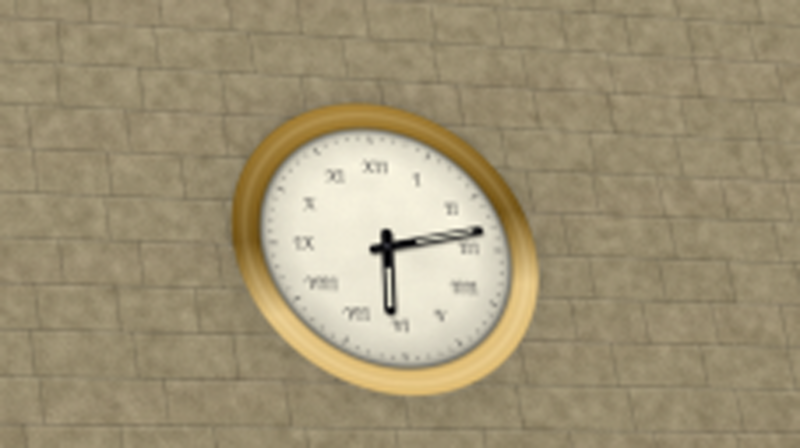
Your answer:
{"hour": 6, "minute": 13}
